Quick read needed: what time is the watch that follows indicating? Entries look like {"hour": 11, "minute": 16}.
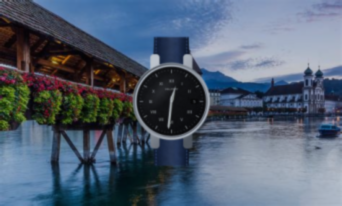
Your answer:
{"hour": 12, "minute": 31}
